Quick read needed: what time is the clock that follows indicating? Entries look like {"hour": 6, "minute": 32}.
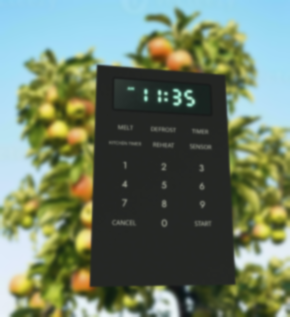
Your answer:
{"hour": 11, "minute": 35}
